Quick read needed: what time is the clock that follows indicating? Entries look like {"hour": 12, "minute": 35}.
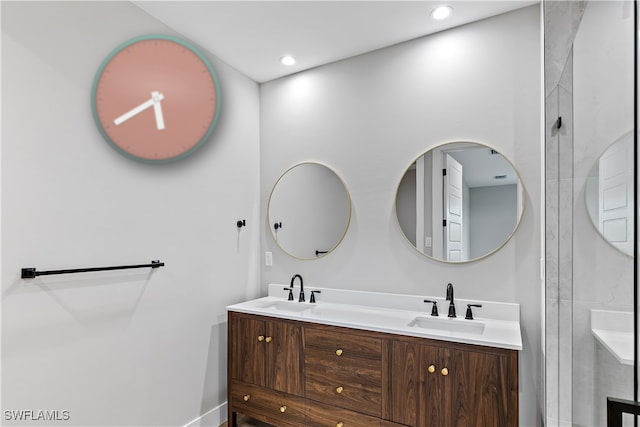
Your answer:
{"hour": 5, "minute": 40}
